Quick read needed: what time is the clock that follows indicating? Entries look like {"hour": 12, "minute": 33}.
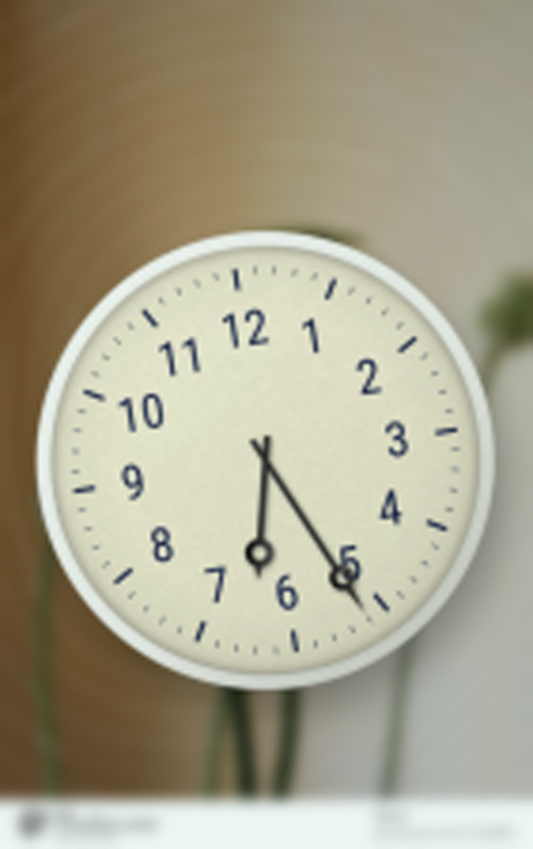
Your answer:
{"hour": 6, "minute": 26}
